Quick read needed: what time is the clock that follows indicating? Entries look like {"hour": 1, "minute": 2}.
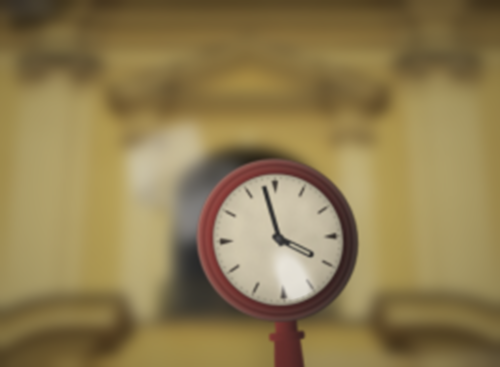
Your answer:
{"hour": 3, "minute": 58}
